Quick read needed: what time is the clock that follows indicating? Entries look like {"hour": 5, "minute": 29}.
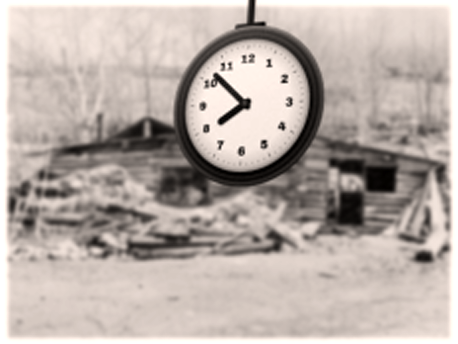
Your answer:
{"hour": 7, "minute": 52}
